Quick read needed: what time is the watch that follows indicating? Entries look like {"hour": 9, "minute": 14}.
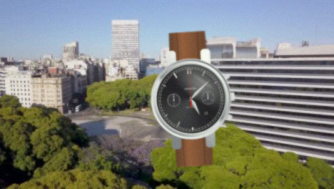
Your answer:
{"hour": 5, "minute": 8}
